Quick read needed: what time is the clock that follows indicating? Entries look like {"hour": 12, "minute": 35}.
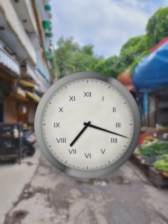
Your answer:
{"hour": 7, "minute": 18}
